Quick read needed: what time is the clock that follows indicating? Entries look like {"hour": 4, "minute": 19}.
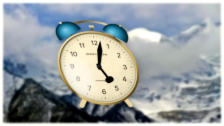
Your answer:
{"hour": 5, "minute": 2}
